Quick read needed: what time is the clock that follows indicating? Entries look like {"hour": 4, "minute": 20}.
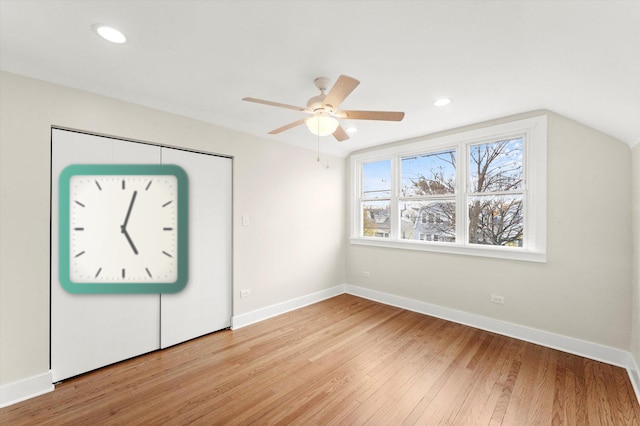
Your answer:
{"hour": 5, "minute": 3}
